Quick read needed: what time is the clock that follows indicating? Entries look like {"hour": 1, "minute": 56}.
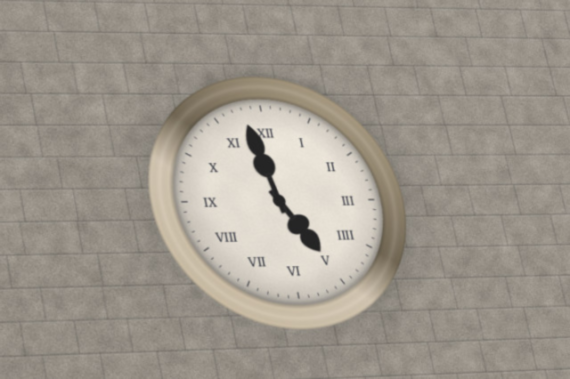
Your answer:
{"hour": 4, "minute": 58}
